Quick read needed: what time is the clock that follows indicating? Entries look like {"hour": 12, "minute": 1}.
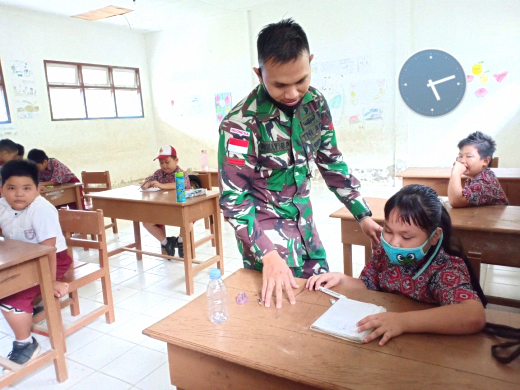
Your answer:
{"hour": 5, "minute": 12}
